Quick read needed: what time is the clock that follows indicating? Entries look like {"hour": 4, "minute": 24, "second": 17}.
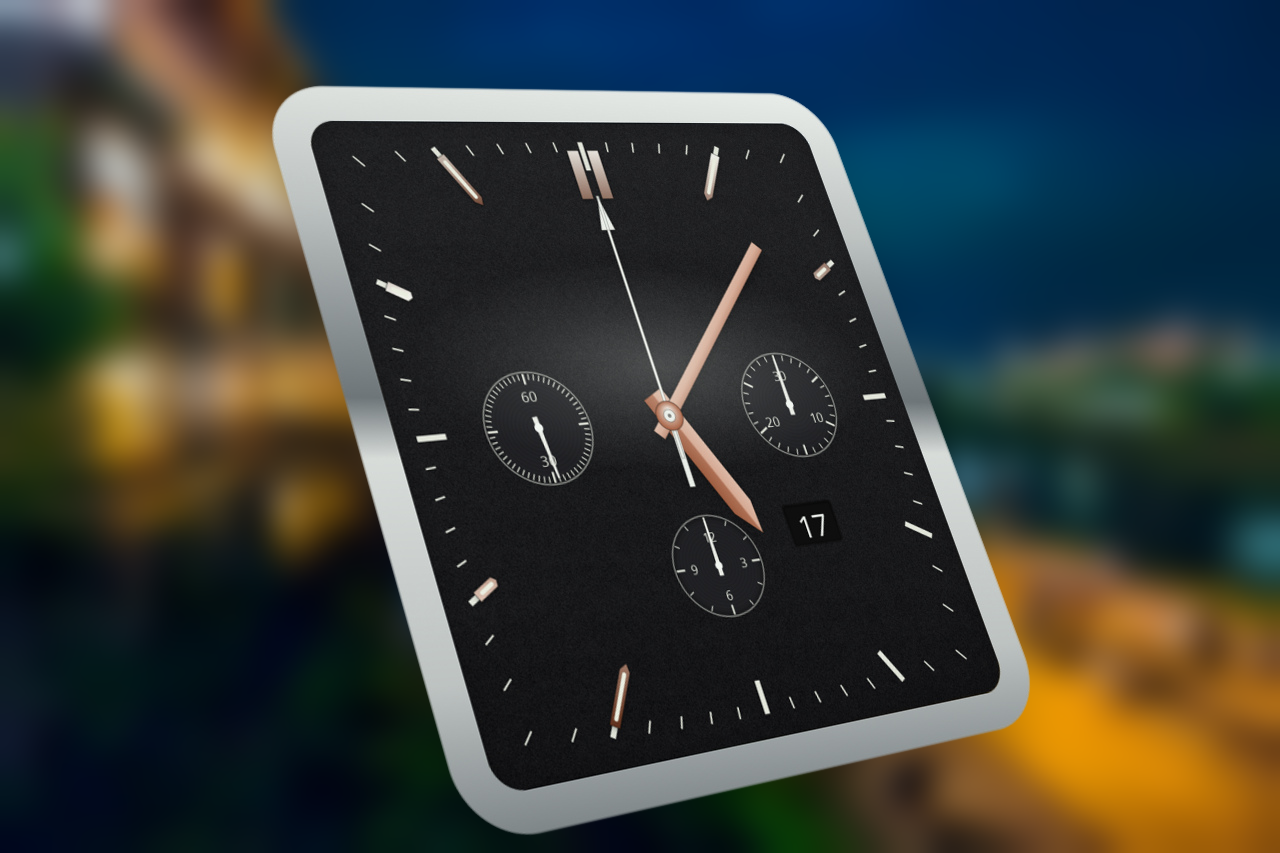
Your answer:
{"hour": 5, "minute": 7, "second": 29}
